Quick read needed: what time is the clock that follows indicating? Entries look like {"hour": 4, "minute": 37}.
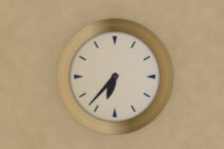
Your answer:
{"hour": 6, "minute": 37}
